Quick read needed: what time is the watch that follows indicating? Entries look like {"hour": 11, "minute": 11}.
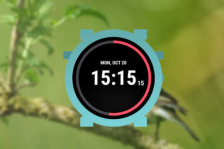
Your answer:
{"hour": 15, "minute": 15}
